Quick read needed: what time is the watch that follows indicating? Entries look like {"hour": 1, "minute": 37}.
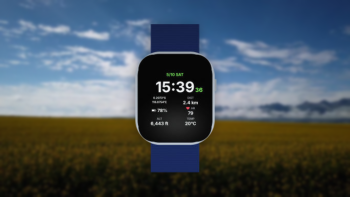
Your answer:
{"hour": 15, "minute": 39}
